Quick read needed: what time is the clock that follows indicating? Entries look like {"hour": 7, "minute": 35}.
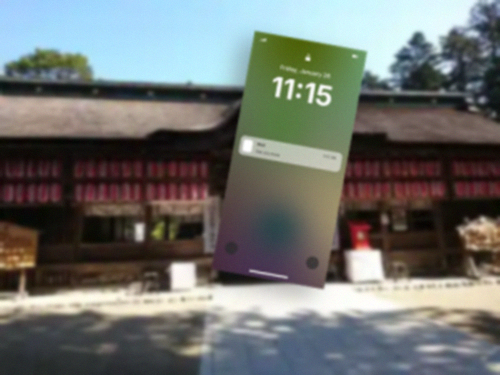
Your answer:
{"hour": 11, "minute": 15}
